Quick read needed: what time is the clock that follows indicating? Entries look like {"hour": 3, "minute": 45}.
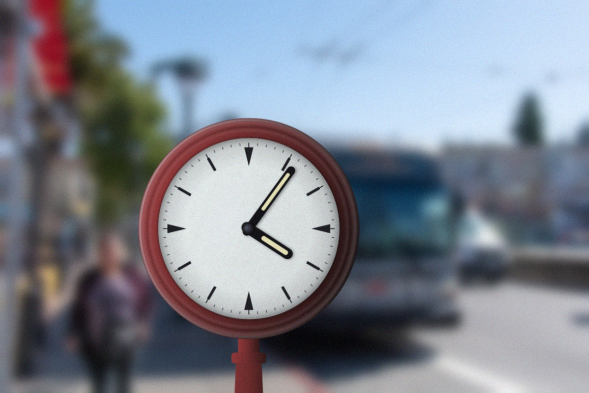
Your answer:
{"hour": 4, "minute": 6}
